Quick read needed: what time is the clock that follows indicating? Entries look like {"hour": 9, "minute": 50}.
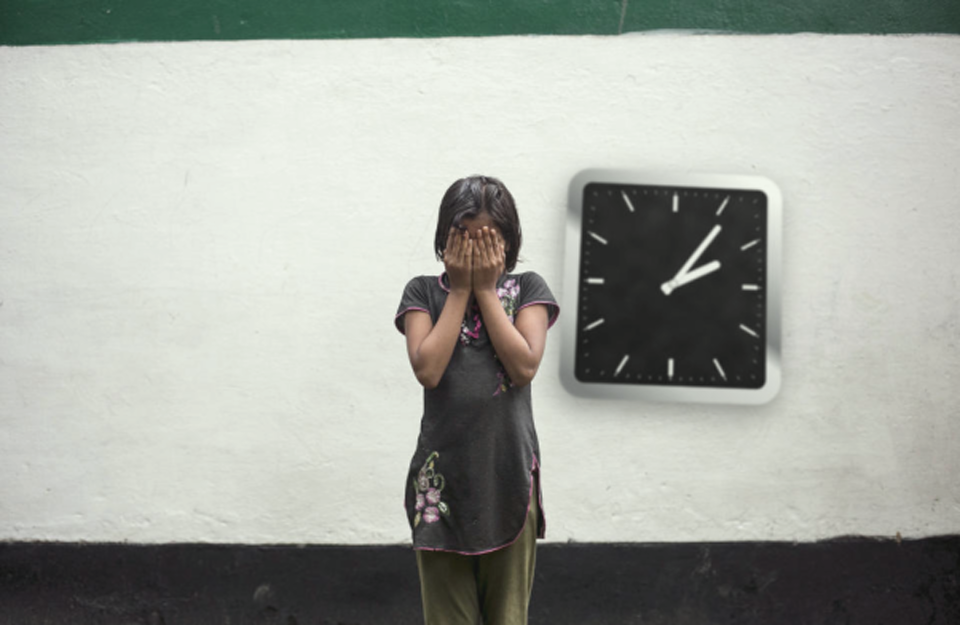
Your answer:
{"hour": 2, "minute": 6}
